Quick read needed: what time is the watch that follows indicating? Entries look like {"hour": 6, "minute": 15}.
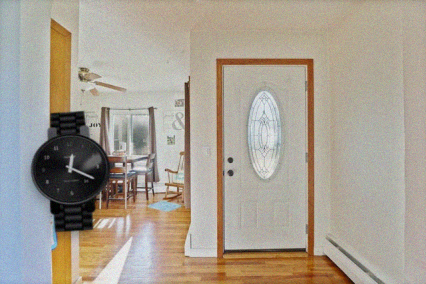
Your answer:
{"hour": 12, "minute": 20}
